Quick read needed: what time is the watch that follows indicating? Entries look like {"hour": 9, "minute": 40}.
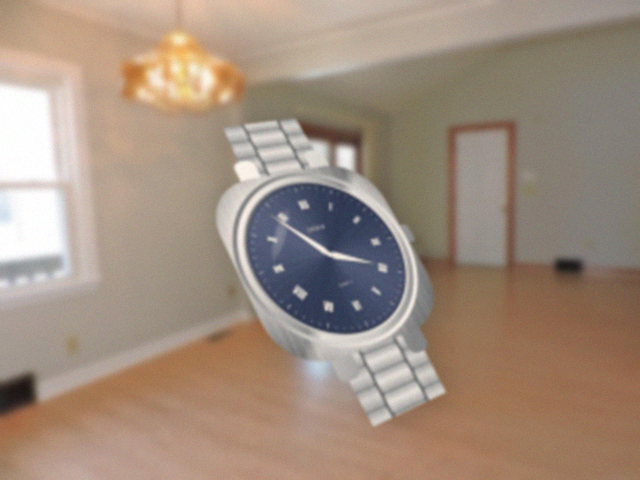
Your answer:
{"hour": 3, "minute": 54}
